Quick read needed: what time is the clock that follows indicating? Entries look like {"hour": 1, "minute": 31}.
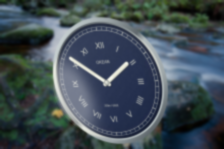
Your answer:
{"hour": 1, "minute": 51}
